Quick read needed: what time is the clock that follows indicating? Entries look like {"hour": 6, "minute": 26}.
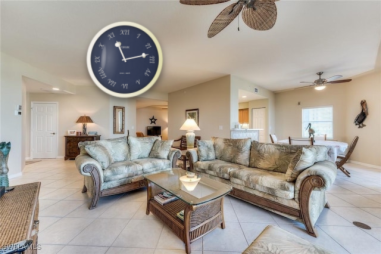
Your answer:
{"hour": 11, "minute": 13}
